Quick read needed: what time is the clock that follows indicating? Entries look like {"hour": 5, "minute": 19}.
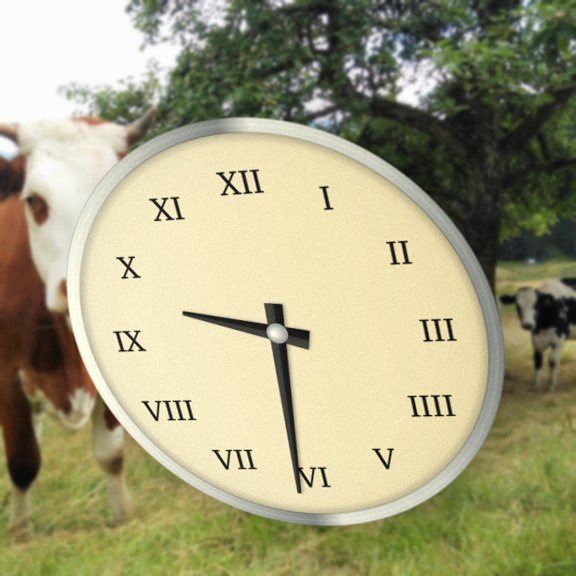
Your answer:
{"hour": 9, "minute": 31}
